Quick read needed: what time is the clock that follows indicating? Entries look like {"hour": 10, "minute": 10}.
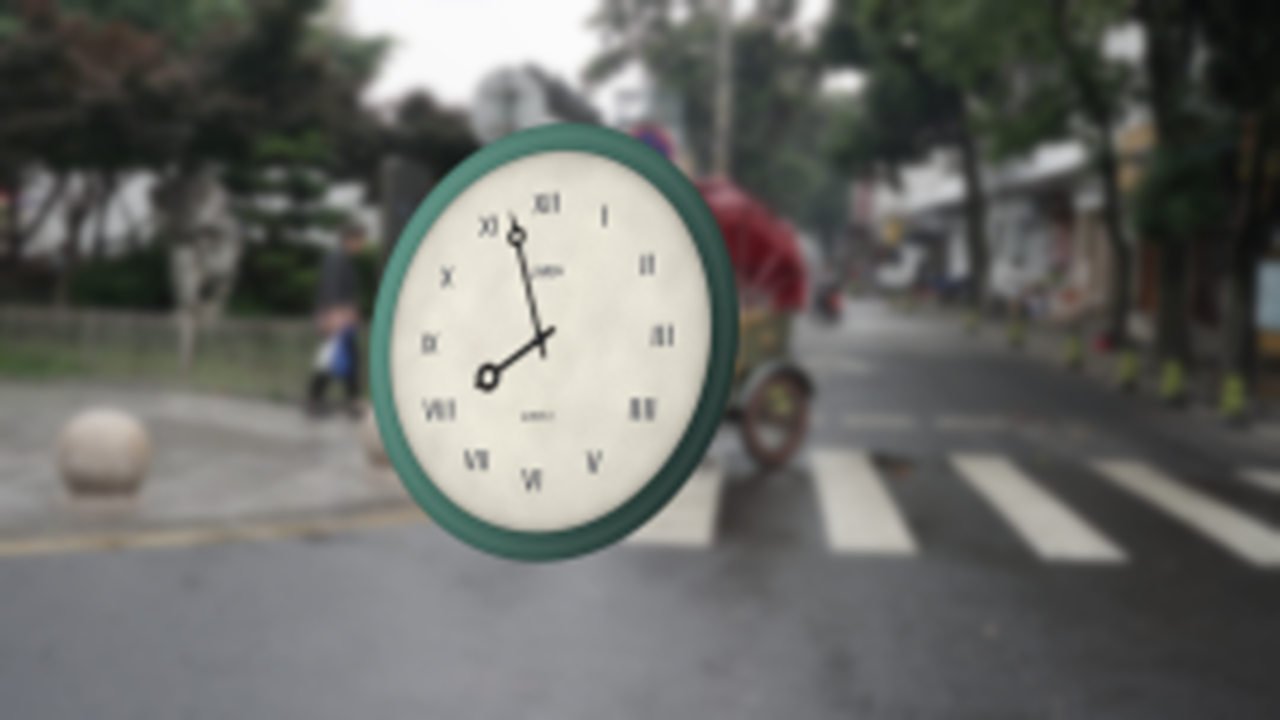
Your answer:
{"hour": 7, "minute": 57}
